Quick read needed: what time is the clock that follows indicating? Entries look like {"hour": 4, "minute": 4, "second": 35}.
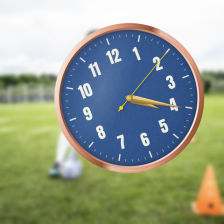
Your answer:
{"hour": 4, "minute": 20, "second": 10}
